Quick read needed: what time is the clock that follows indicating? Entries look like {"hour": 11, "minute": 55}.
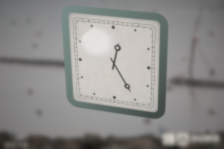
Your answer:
{"hour": 12, "minute": 25}
